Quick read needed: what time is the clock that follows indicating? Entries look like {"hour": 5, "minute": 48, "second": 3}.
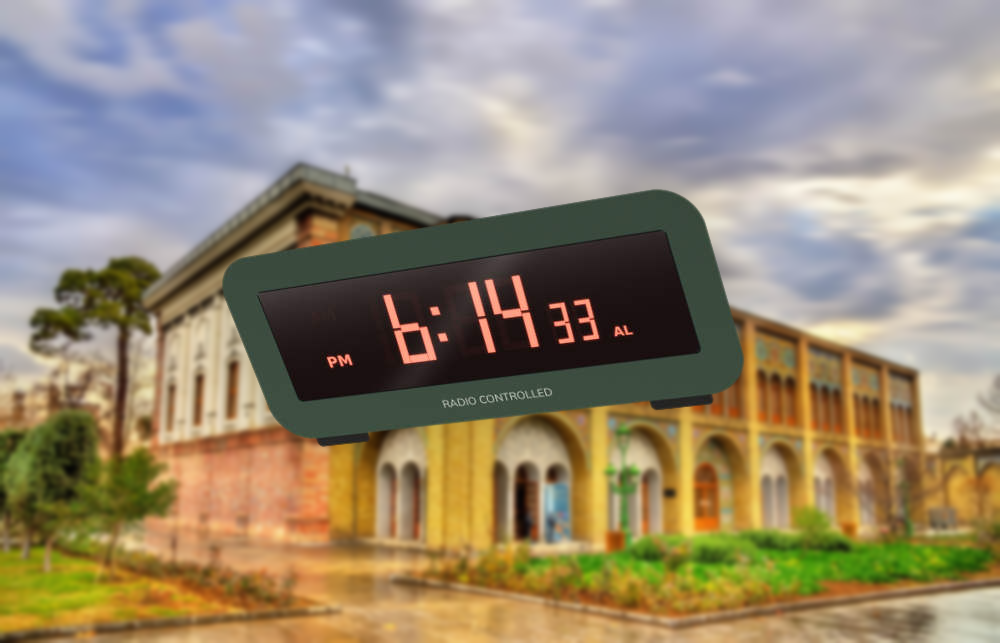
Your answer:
{"hour": 6, "minute": 14, "second": 33}
